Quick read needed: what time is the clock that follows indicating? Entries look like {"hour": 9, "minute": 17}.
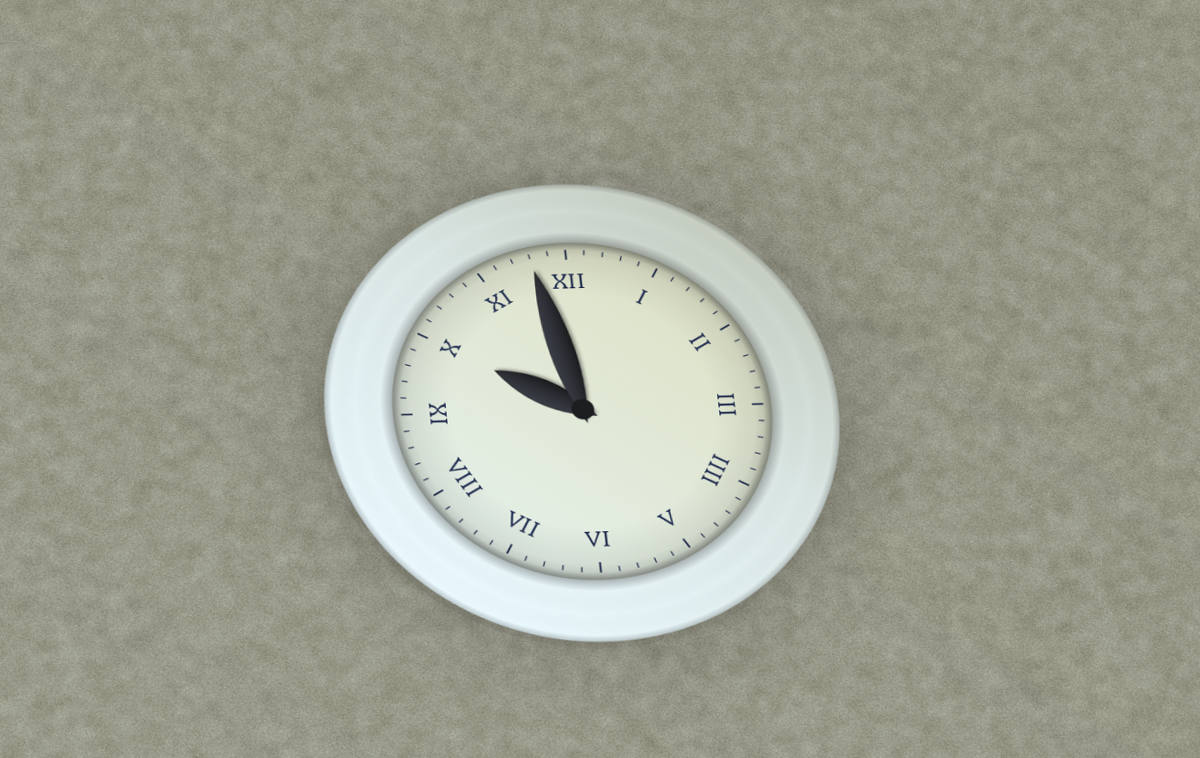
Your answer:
{"hour": 9, "minute": 58}
